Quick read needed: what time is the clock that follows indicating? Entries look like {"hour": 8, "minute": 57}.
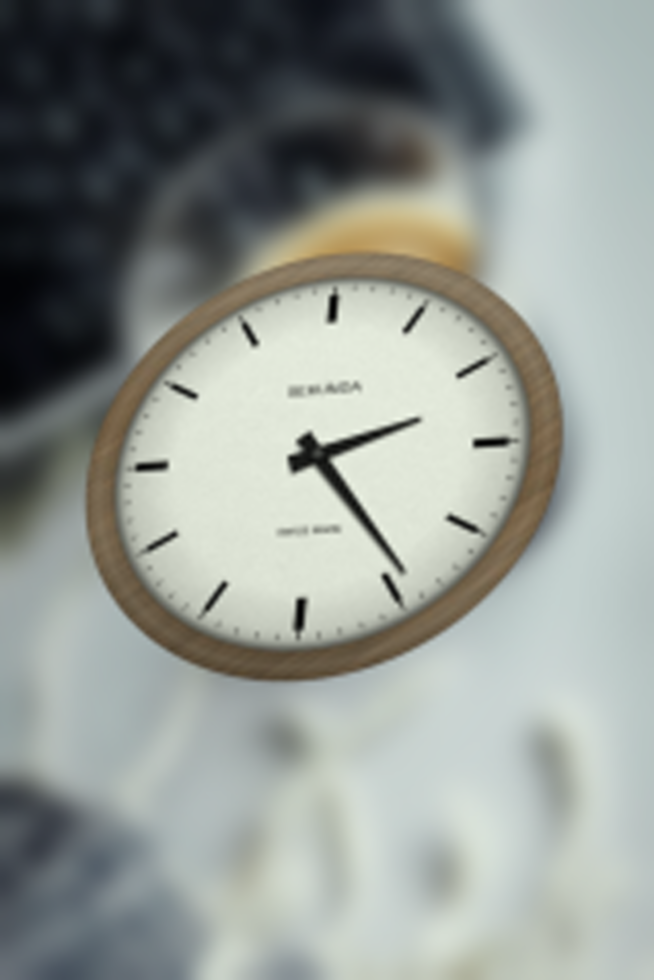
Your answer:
{"hour": 2, "minute": 24}
